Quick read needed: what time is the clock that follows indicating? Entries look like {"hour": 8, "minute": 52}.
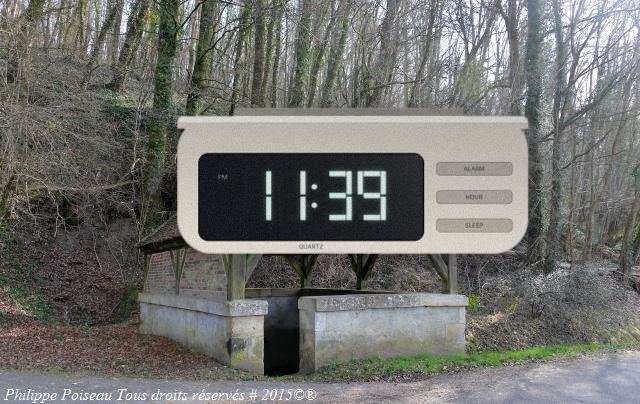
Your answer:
{"hour": 11, "minute": 39}
